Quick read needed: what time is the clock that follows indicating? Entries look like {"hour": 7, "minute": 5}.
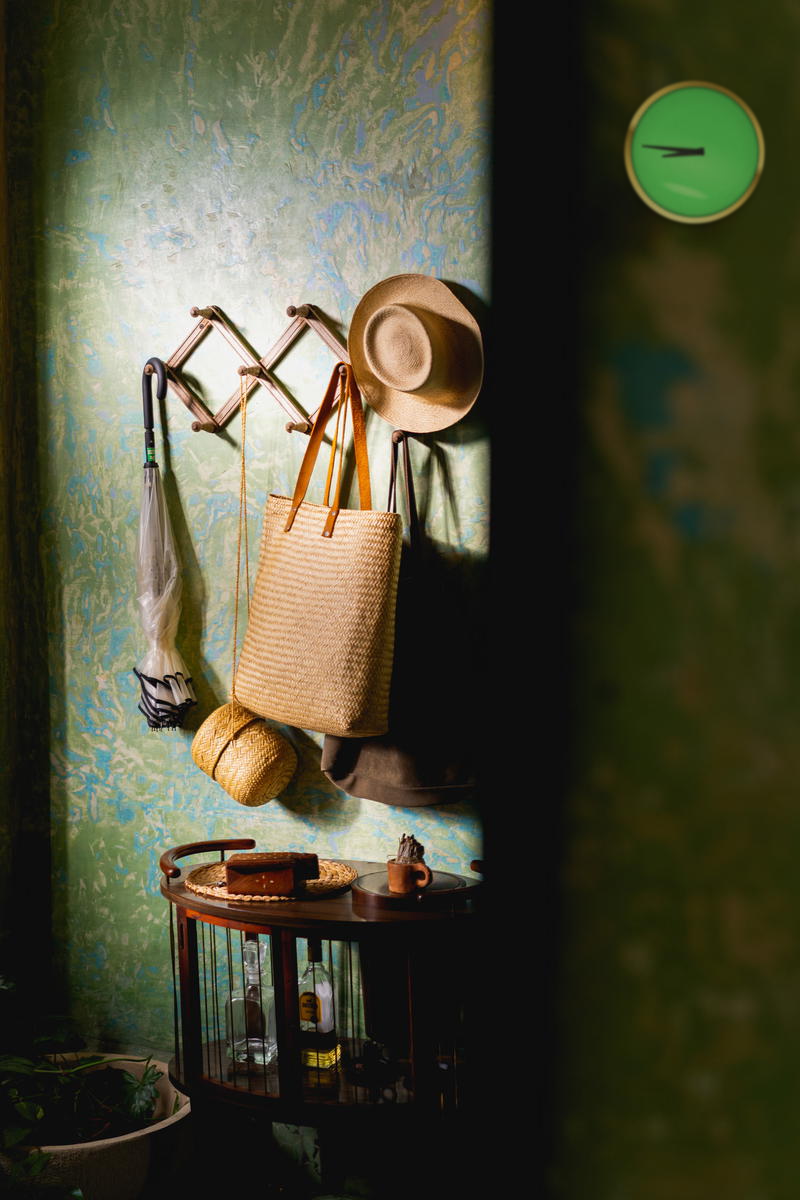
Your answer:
{"hour": 8, "minute": 46}
